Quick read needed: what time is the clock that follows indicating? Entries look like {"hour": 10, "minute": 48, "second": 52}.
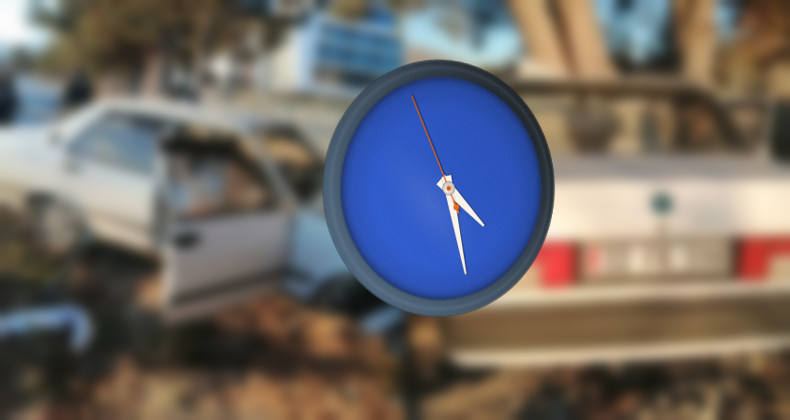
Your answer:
{"hour": 4, "minute": 27, "second": 56}
